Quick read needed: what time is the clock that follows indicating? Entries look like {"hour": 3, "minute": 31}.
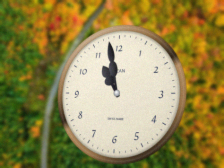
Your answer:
{"hour": 10, "minute": 58}
